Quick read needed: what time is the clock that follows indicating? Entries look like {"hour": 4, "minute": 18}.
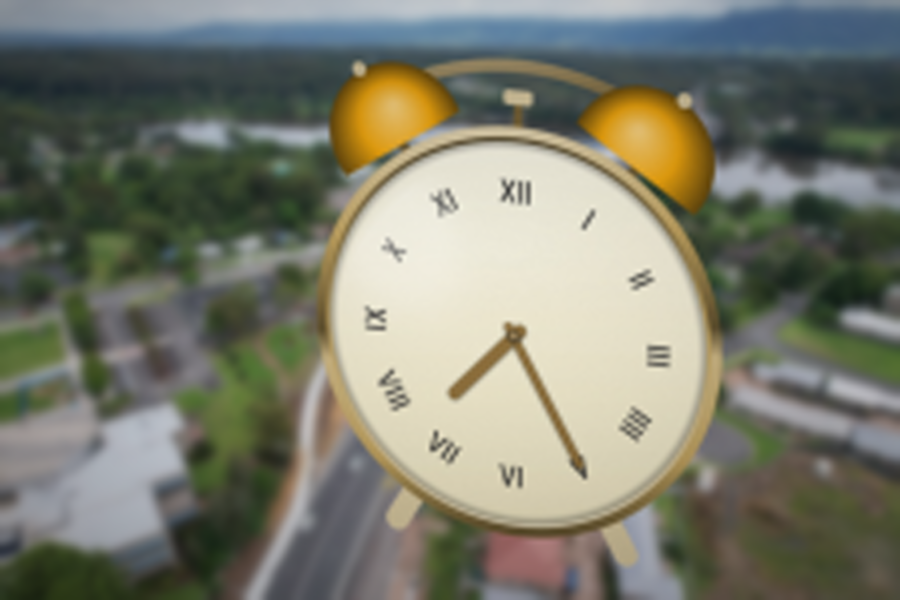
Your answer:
{"hour": 7, "minute": 25}
